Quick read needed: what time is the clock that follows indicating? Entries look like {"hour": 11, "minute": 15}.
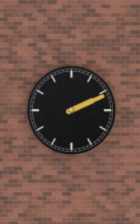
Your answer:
{"hour": 2, "minute": 11}
